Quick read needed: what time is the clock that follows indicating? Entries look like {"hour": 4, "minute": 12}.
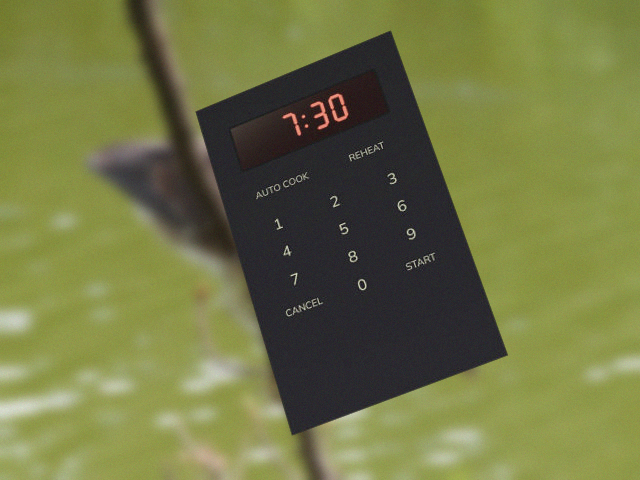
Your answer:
{"hour": 7, "minute": 30}
